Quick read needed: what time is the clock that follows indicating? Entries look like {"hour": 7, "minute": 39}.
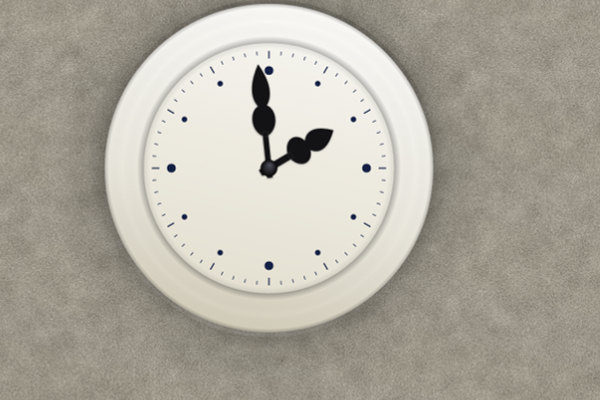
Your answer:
{"hour": 1, "minute": 59}
